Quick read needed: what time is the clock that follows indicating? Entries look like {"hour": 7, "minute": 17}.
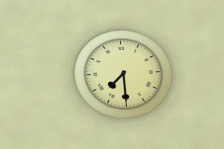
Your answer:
{"hour": 7, "minute": 30}
